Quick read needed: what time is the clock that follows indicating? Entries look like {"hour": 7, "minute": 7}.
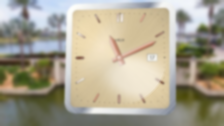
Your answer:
{"hour": 11, "minute": 11}
